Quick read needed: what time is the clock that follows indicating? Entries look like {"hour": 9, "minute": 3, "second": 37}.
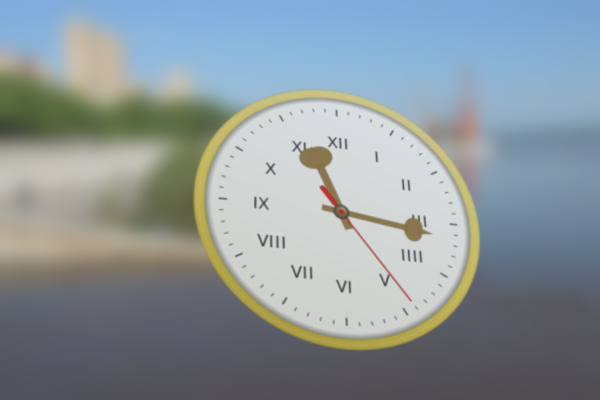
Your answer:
{"hour": 11, "minute": 16, "second": 24}
